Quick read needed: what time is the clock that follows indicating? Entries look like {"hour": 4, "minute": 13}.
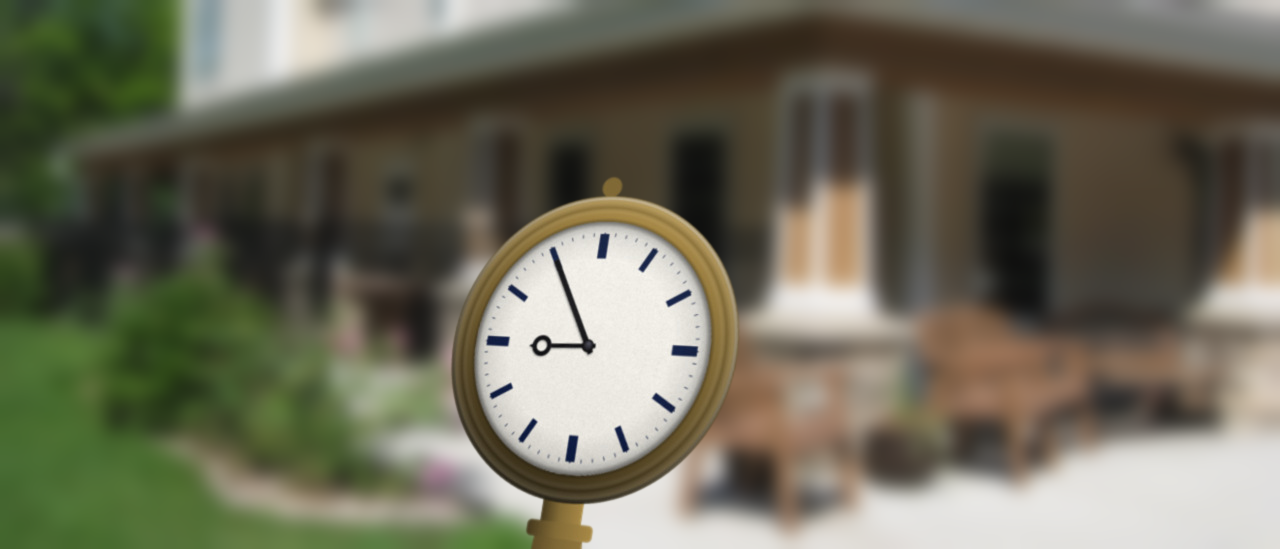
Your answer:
{"hour": 8, "minute": 55}
